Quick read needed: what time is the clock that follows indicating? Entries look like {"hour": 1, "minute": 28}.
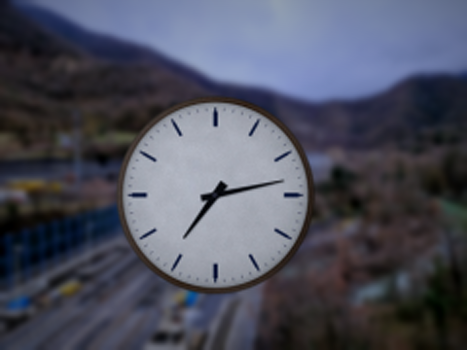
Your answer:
{"hour": 7, "minute": 13}
